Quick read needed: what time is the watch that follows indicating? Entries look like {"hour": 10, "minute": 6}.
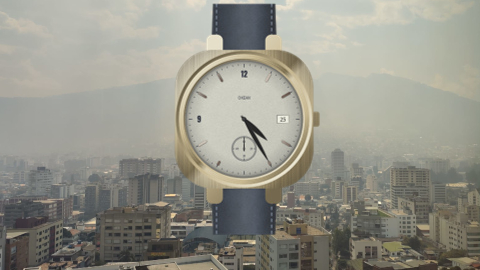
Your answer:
{"hour": 4, "minute": 25}
